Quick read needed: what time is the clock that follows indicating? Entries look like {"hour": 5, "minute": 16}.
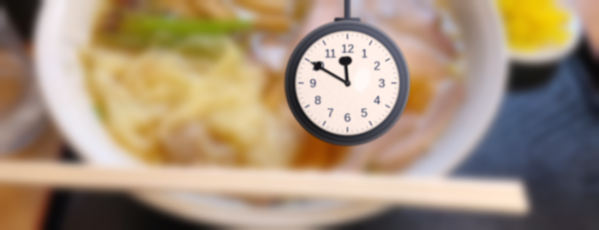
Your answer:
{"hour": 11, "minute": 50}
